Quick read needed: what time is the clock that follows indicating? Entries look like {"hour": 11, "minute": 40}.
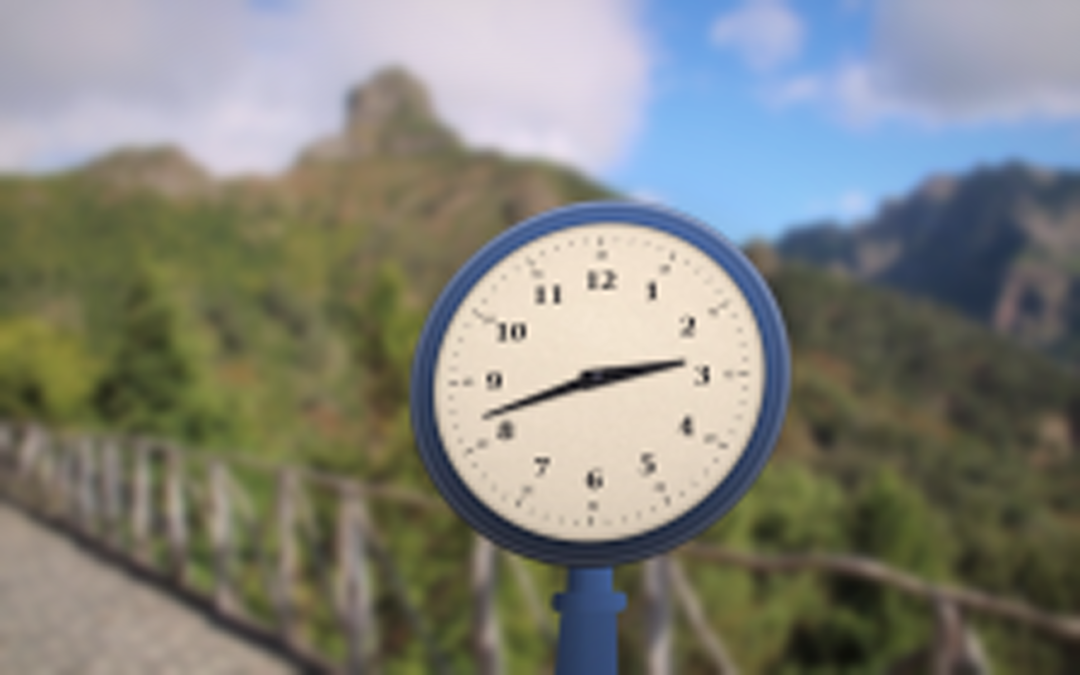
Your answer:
{"hour": 2, "minute": 42}
